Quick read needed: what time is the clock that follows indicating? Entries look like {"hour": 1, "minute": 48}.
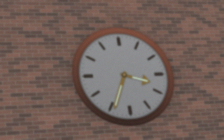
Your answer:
{"hour": 3, "minute": 34}
